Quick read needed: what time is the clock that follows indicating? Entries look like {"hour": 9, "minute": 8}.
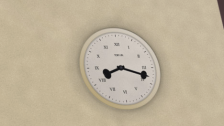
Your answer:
{"hour": 8, "minute": 18}
